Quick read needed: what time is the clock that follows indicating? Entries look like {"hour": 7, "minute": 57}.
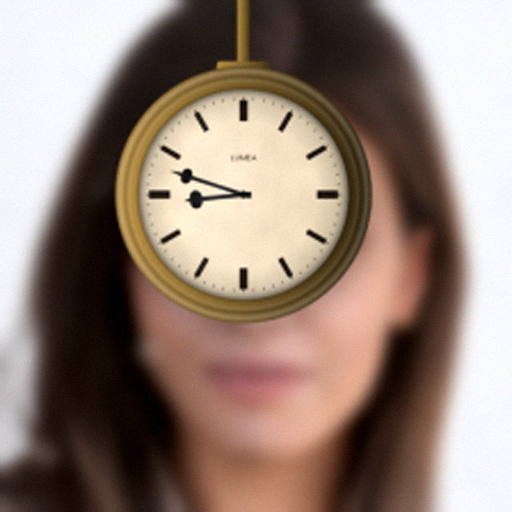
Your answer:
{"hour": 8, "minute": 48}
